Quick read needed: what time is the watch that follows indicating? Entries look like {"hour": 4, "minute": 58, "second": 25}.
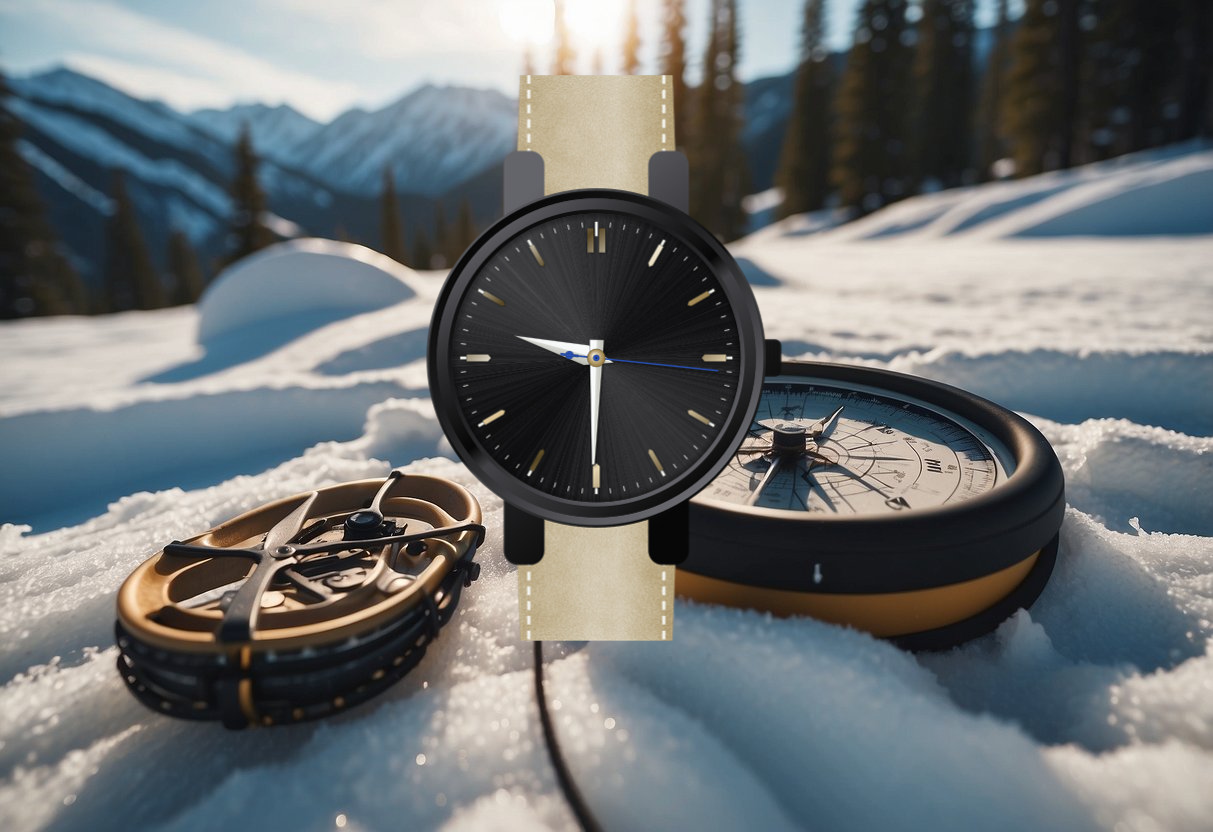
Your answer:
{"hour": 9, "minute": 30, "second": 16}
